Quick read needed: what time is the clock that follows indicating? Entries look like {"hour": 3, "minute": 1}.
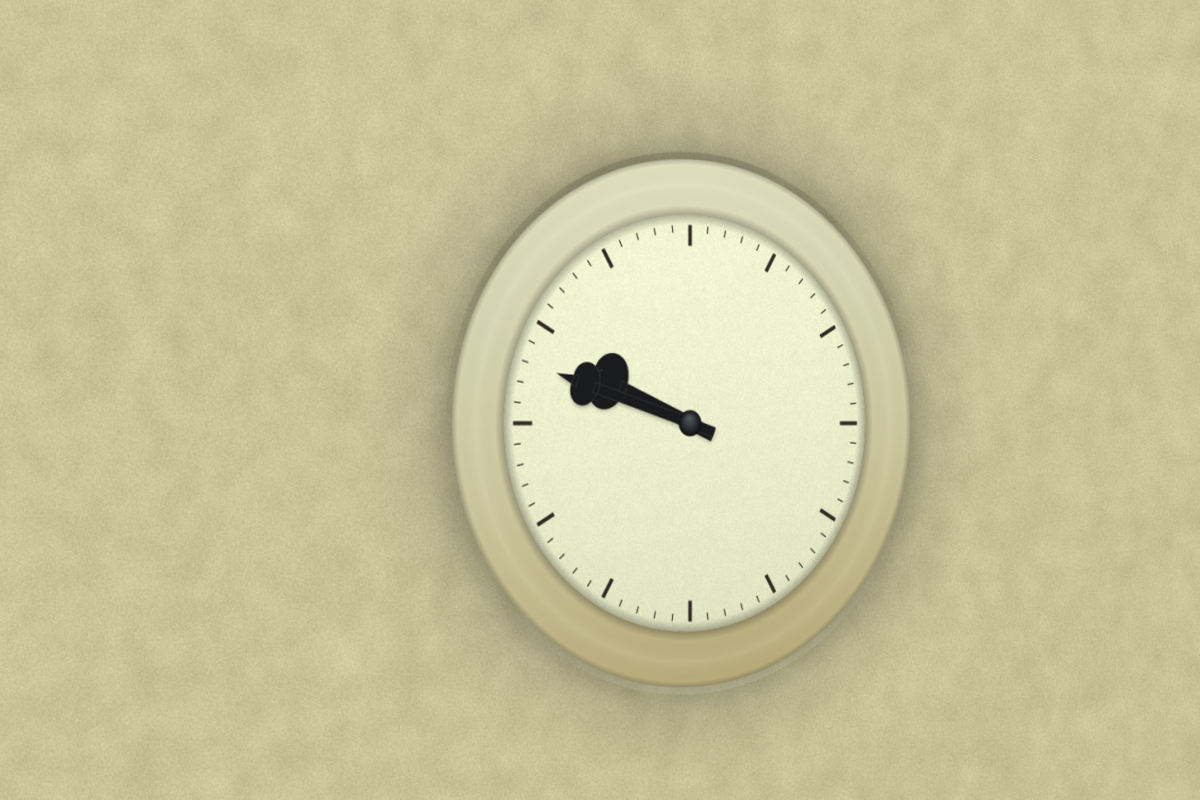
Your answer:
{"hour": 9, "minute": 48}
